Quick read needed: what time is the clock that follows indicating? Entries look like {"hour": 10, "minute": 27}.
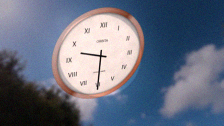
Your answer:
{"hour": 9, "minute": 30}
